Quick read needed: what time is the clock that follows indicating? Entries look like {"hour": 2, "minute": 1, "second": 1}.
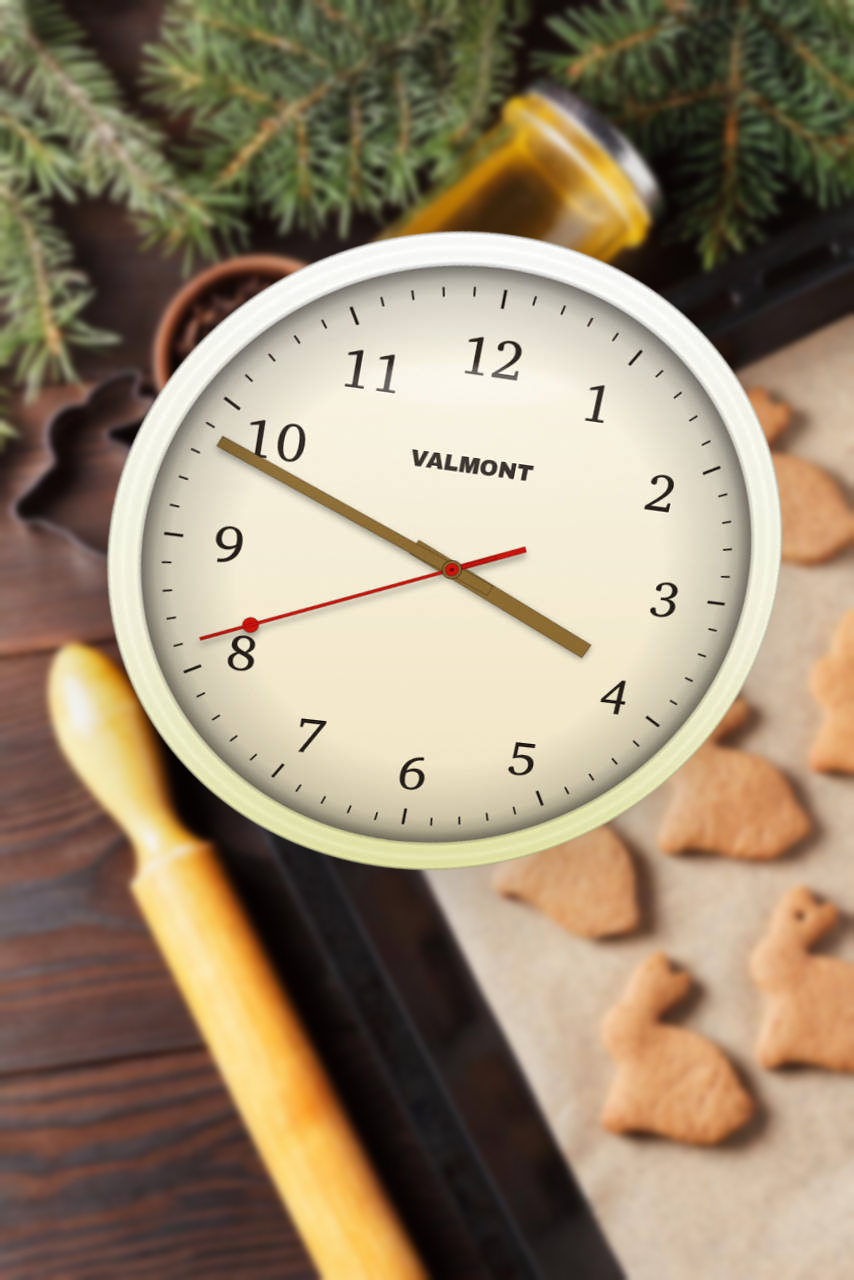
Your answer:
{"hour": 3, "minute": 48, "second": 41}
